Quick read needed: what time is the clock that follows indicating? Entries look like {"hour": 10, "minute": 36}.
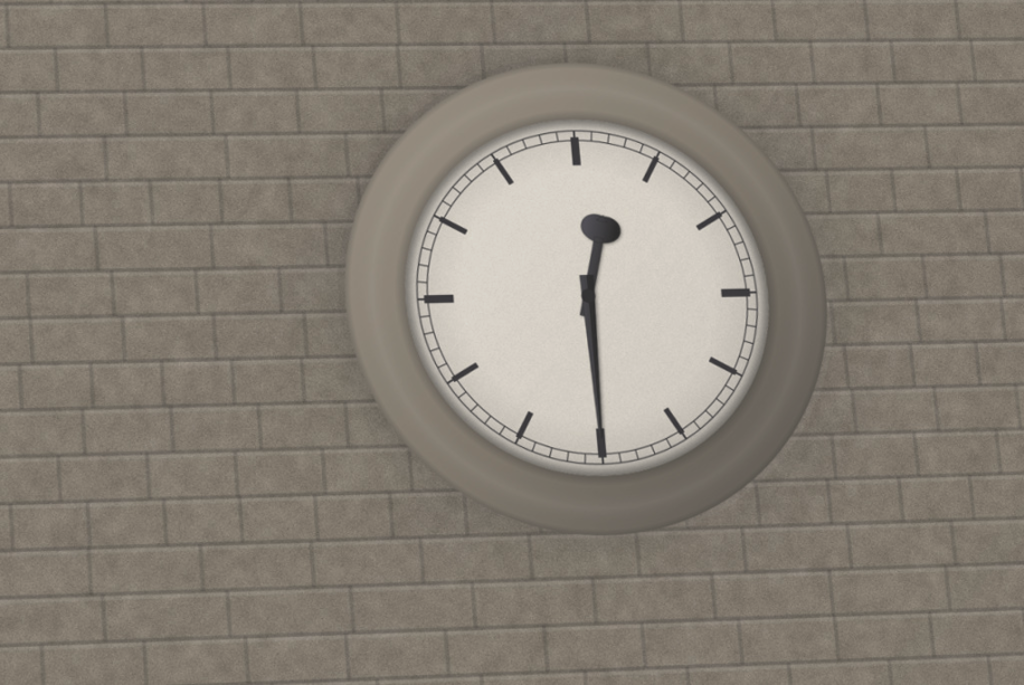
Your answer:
{"hour": 12, "minute": 30}
